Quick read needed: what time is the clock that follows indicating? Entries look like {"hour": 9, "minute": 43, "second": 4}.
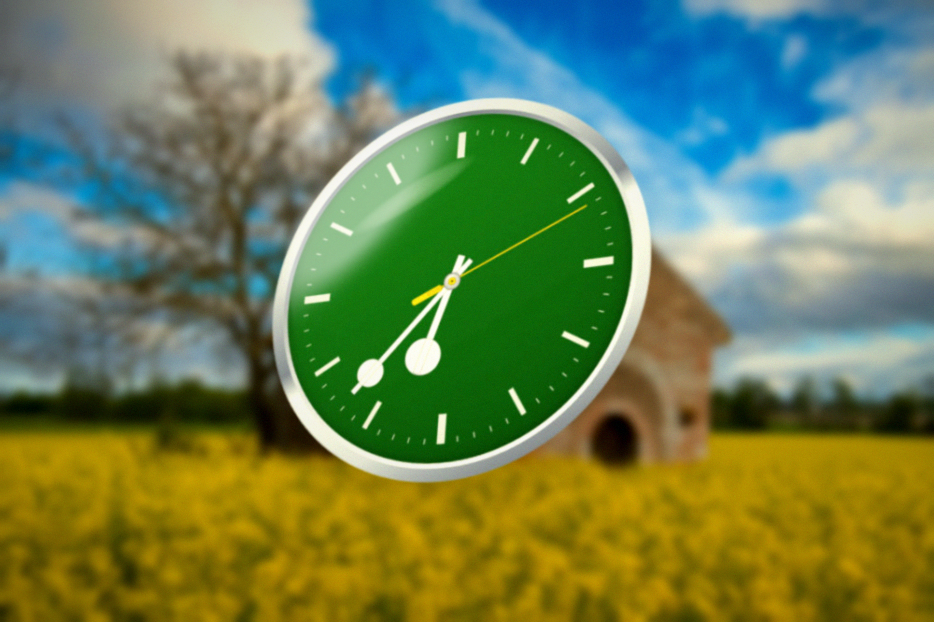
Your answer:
{"hour": 6, "minute": 37, "second": 11}
